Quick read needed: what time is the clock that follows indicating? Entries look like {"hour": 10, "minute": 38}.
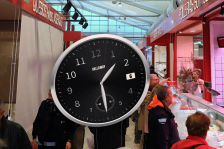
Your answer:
{"hour": 1, "minute": 30}
